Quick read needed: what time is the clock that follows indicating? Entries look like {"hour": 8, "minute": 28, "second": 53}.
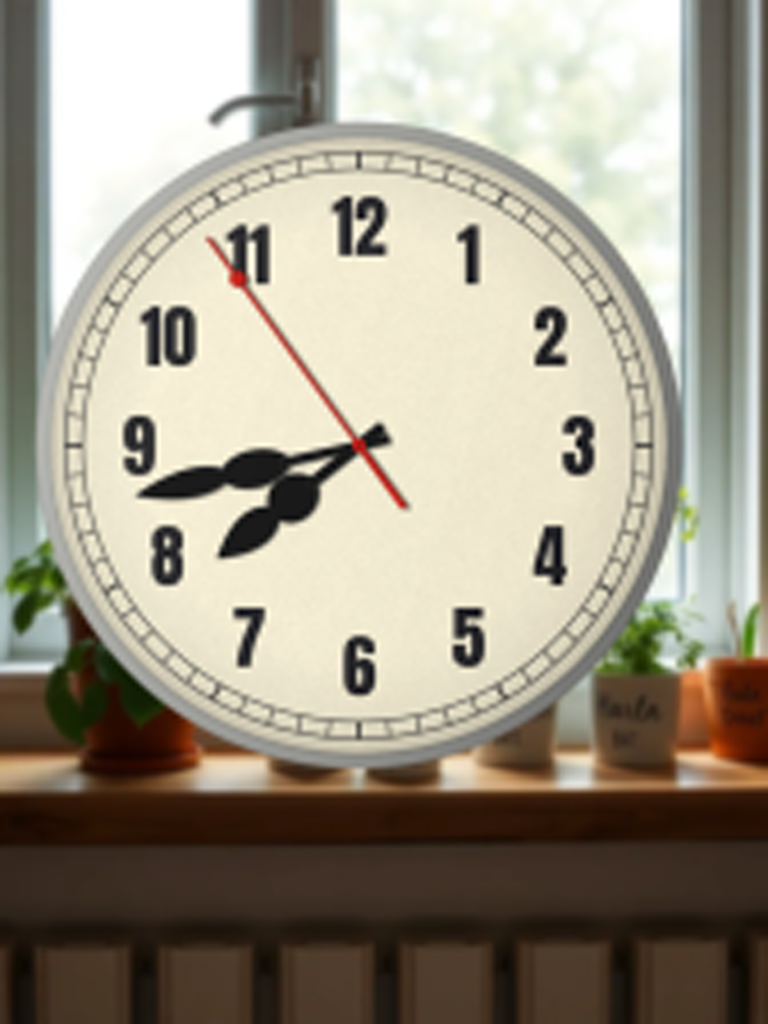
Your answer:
{"hour": 7, "minute": 42, "second": 54}
